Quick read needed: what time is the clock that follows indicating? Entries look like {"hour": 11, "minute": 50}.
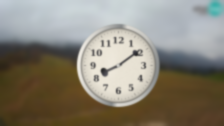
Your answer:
{"hour": 8, "minute": 9}
